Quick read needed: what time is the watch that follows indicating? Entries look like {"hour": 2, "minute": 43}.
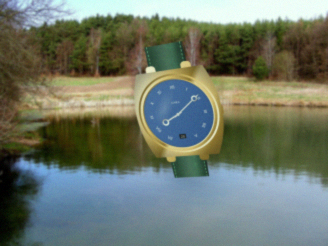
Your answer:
{"hour": 8, "minute": 9}
